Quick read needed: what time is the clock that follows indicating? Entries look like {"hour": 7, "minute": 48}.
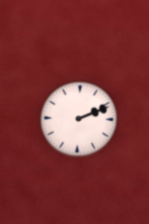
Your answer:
{"hour": 2, "minute": 11}
